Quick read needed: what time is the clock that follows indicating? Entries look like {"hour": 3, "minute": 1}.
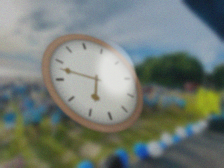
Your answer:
{"hour": 6, "minute": 48}
